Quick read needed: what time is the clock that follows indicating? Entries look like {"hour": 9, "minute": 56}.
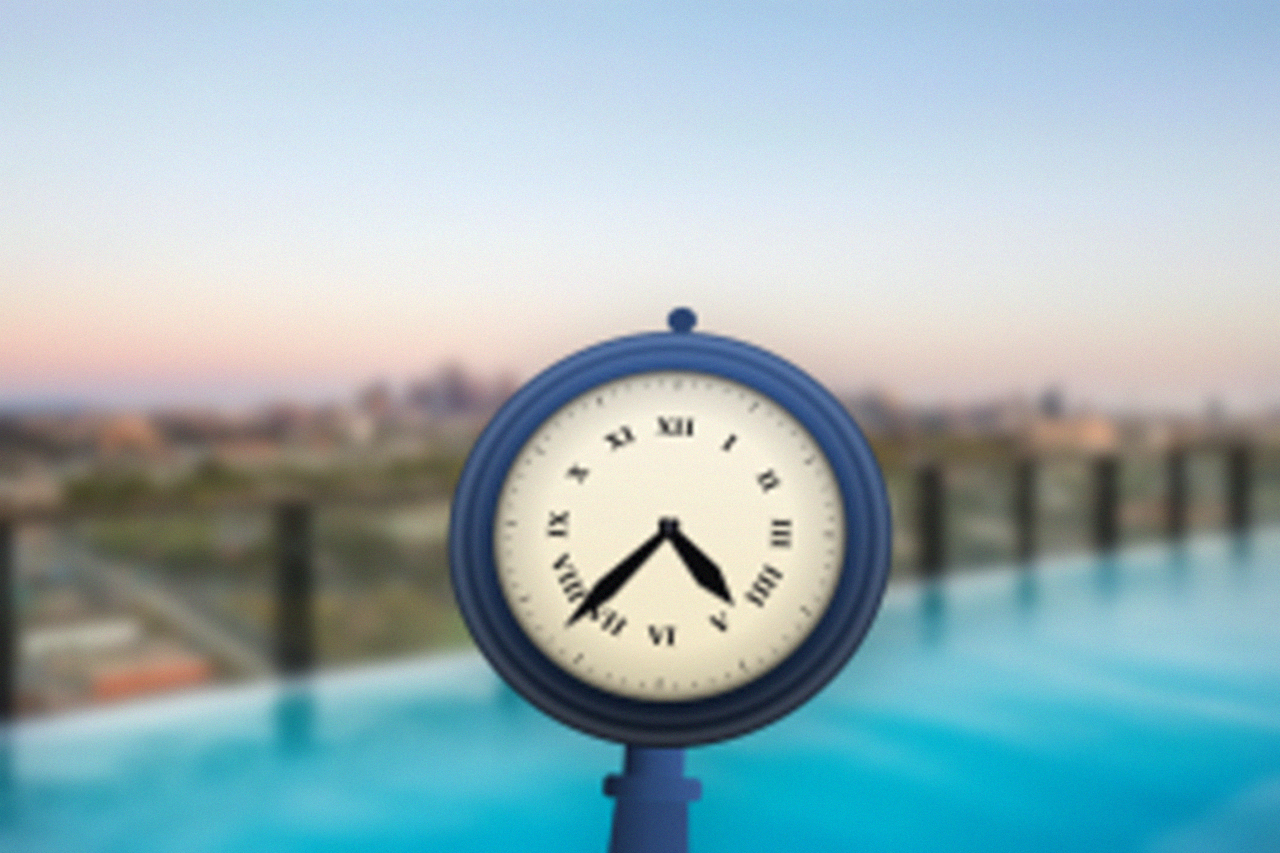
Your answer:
{"hour": 4, "minute": 37}
